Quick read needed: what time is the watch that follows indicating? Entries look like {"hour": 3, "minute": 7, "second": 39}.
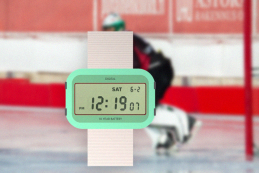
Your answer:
{"hour": 12, "minute": 19, "second": 7}
